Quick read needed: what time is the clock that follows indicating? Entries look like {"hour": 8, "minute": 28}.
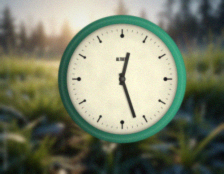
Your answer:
{"hour": 12, "minute": 27}
